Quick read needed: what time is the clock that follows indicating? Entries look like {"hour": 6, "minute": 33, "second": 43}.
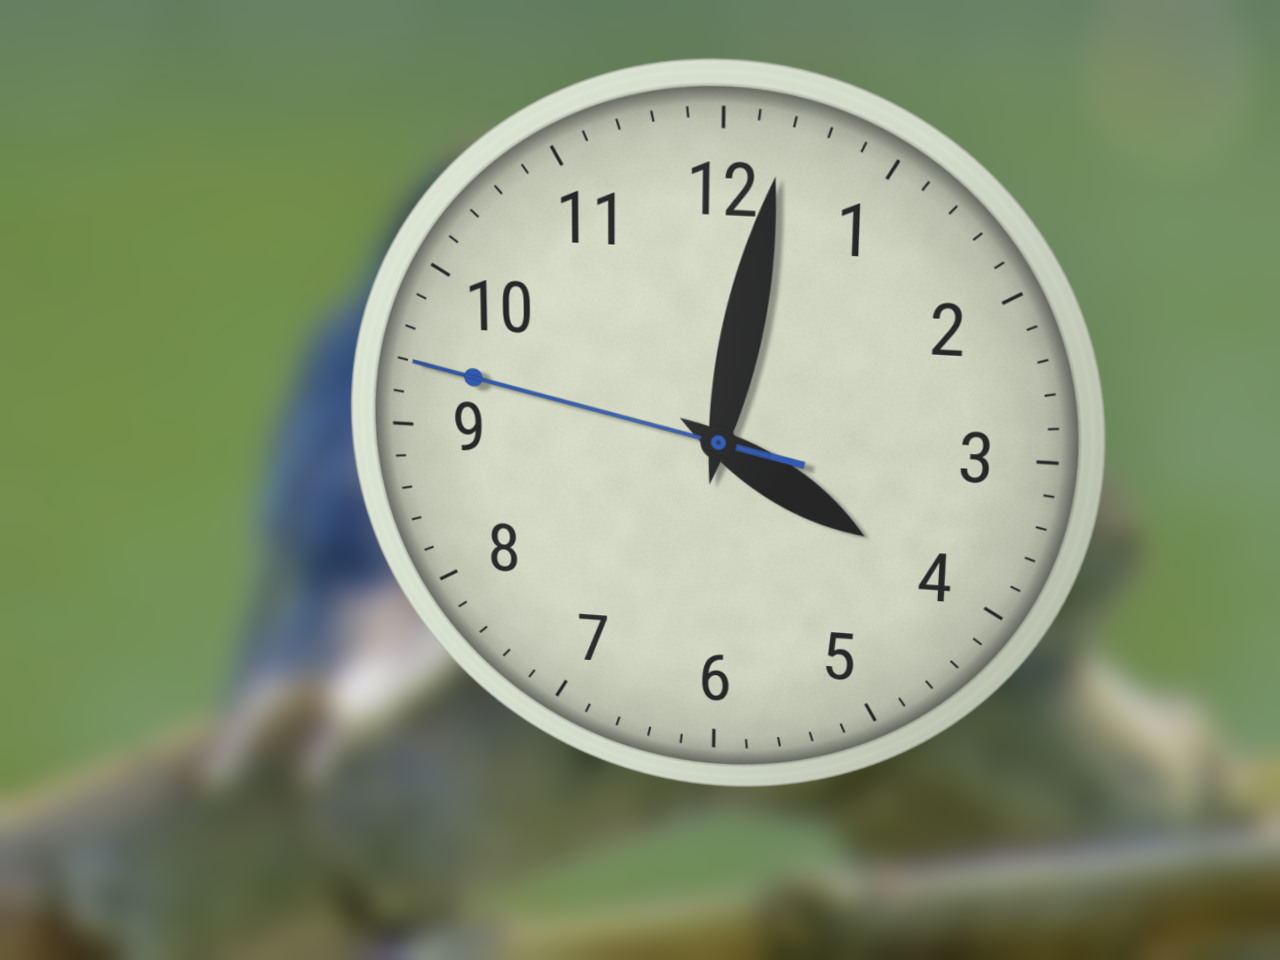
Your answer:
{"hour": 4, "minute": 1, "second": 47}
